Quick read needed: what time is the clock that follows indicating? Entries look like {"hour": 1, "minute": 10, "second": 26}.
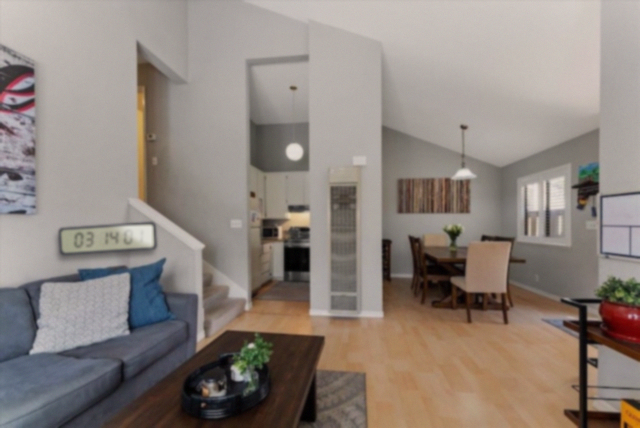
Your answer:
{"hour": 3, "minute": 14, "second": 1}
